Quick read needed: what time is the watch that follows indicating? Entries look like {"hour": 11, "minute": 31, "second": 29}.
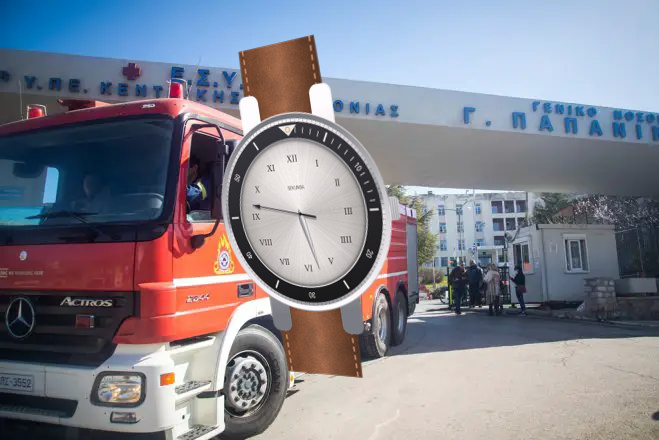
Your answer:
{"hour": 5, "minute": 27, "second": 47}
